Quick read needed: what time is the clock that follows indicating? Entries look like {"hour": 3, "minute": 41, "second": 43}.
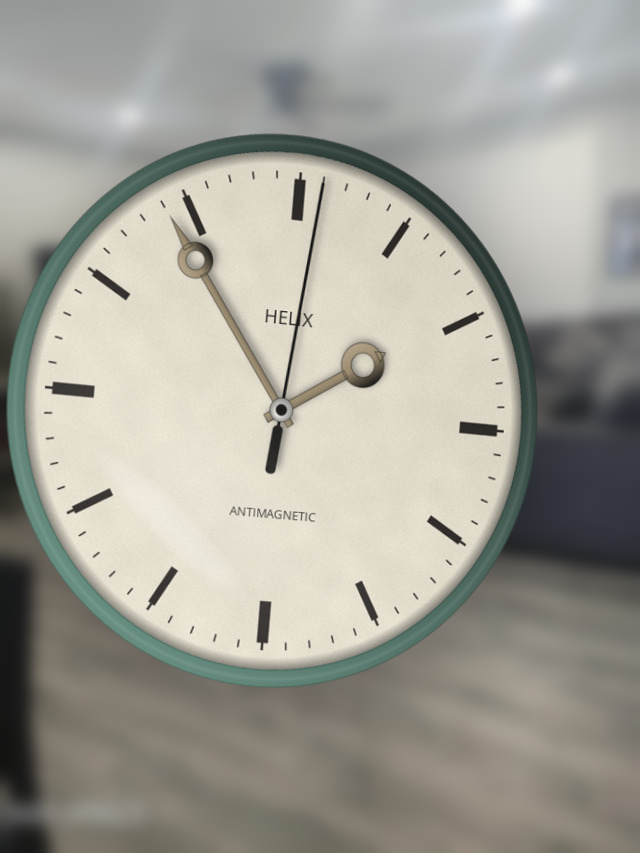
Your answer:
{"hour": 1, "minute": 54, "second": 1}
